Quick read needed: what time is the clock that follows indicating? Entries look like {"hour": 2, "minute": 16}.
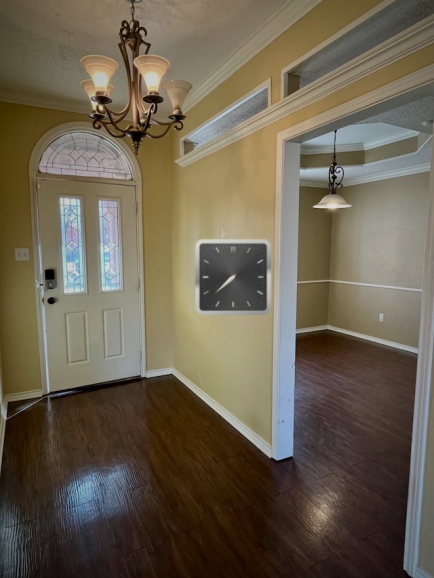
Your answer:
{"hour": 7, "minute": 38}
